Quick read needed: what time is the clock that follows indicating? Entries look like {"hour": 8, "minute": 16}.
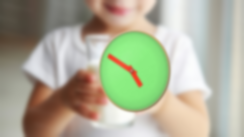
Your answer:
{"hour": 4, "minute": 50}
